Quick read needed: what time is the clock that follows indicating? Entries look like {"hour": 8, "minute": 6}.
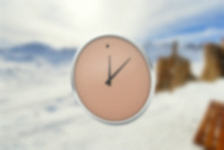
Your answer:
{"hour": 12, "minute": 8}
